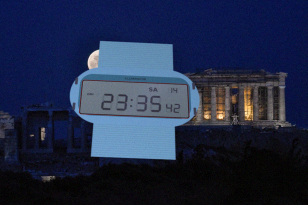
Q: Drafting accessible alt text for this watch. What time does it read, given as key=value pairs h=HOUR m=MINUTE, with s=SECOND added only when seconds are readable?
h=23 m=35 s=42
